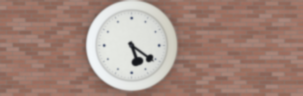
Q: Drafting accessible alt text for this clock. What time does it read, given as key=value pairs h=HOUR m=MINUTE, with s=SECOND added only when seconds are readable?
h=5 m=21
